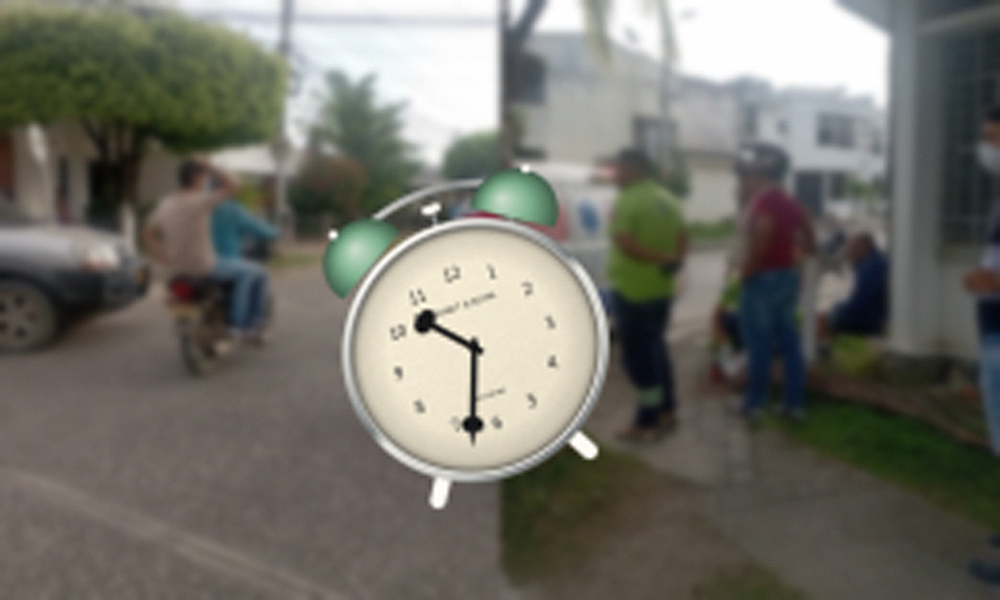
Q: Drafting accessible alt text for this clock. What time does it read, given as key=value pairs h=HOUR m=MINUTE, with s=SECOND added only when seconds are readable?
h=10 m=33
